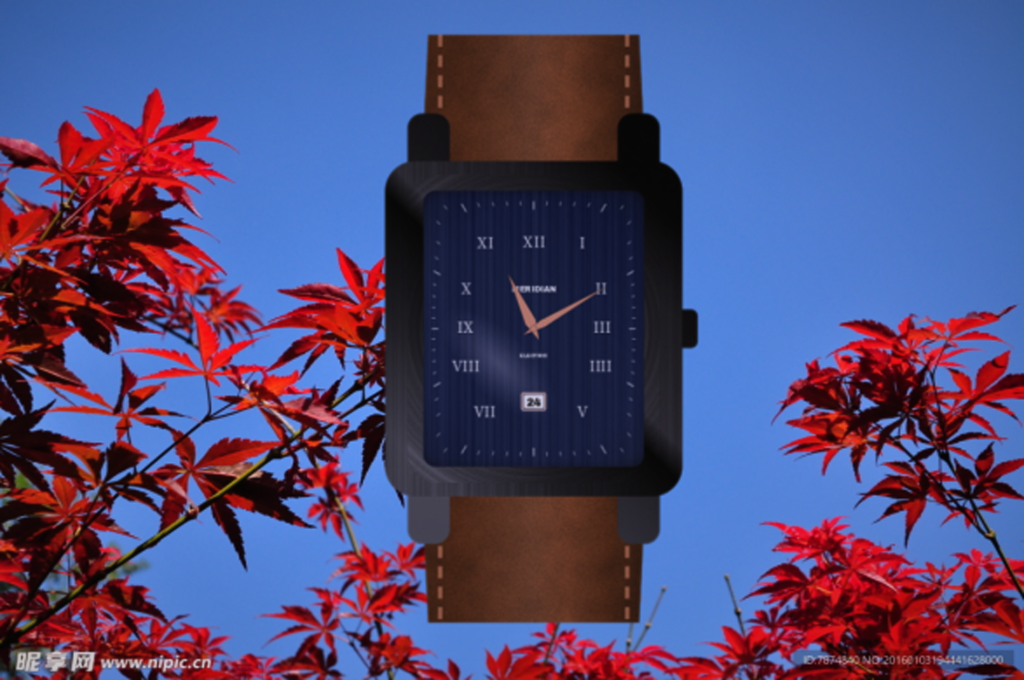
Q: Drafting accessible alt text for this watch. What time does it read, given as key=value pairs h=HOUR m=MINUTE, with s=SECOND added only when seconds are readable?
h=11 m=10
